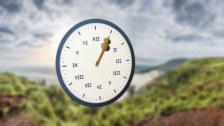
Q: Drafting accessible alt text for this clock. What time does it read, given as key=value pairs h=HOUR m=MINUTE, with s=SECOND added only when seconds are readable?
h=1 m=5
